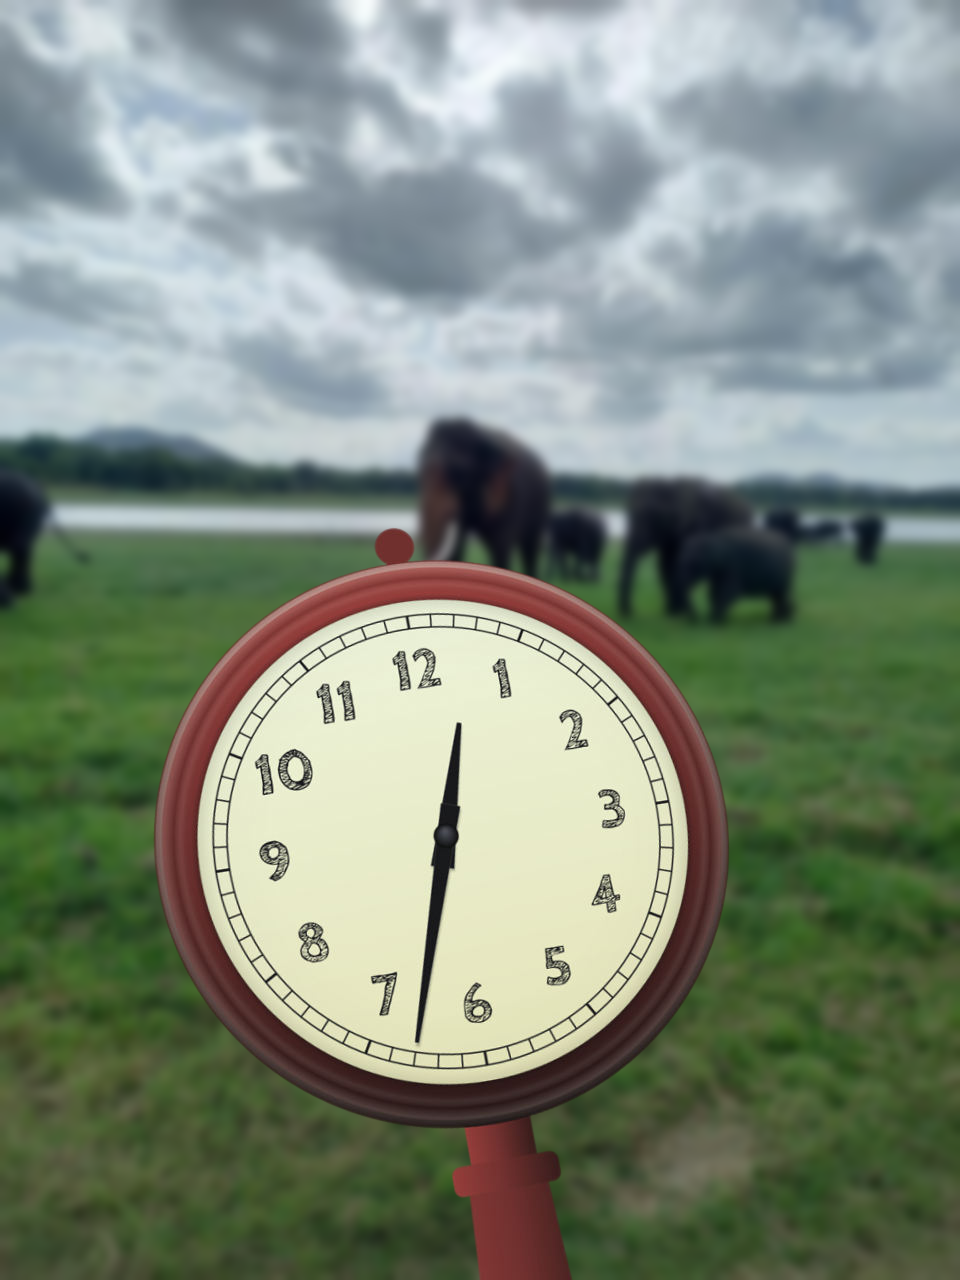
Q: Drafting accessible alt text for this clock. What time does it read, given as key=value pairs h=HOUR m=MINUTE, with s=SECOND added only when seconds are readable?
h=12 m=33
